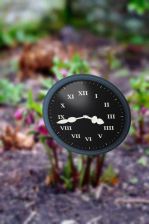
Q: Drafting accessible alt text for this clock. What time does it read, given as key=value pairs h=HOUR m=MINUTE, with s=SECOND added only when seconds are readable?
h=3 m=43
